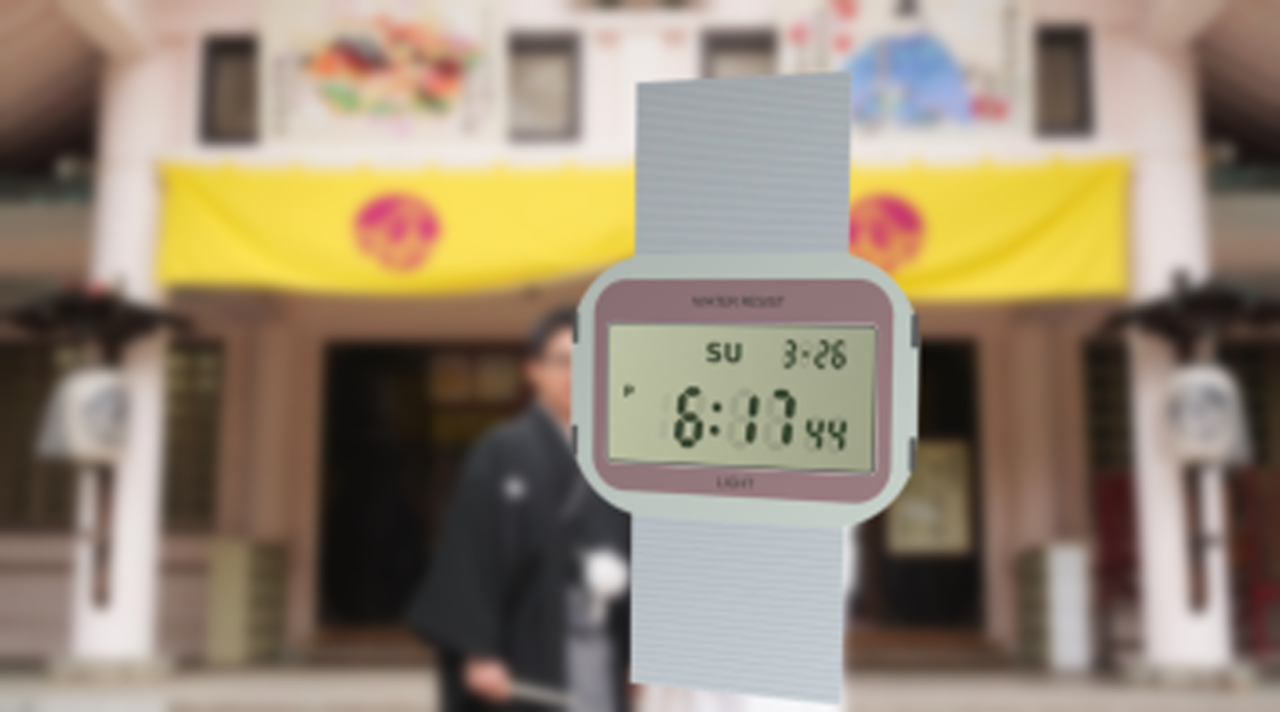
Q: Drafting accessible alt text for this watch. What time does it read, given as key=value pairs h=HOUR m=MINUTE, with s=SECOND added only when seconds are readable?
h=6 m=17 s=44
